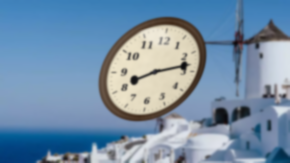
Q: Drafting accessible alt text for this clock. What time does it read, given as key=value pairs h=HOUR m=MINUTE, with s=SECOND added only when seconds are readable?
h=8 m=13
